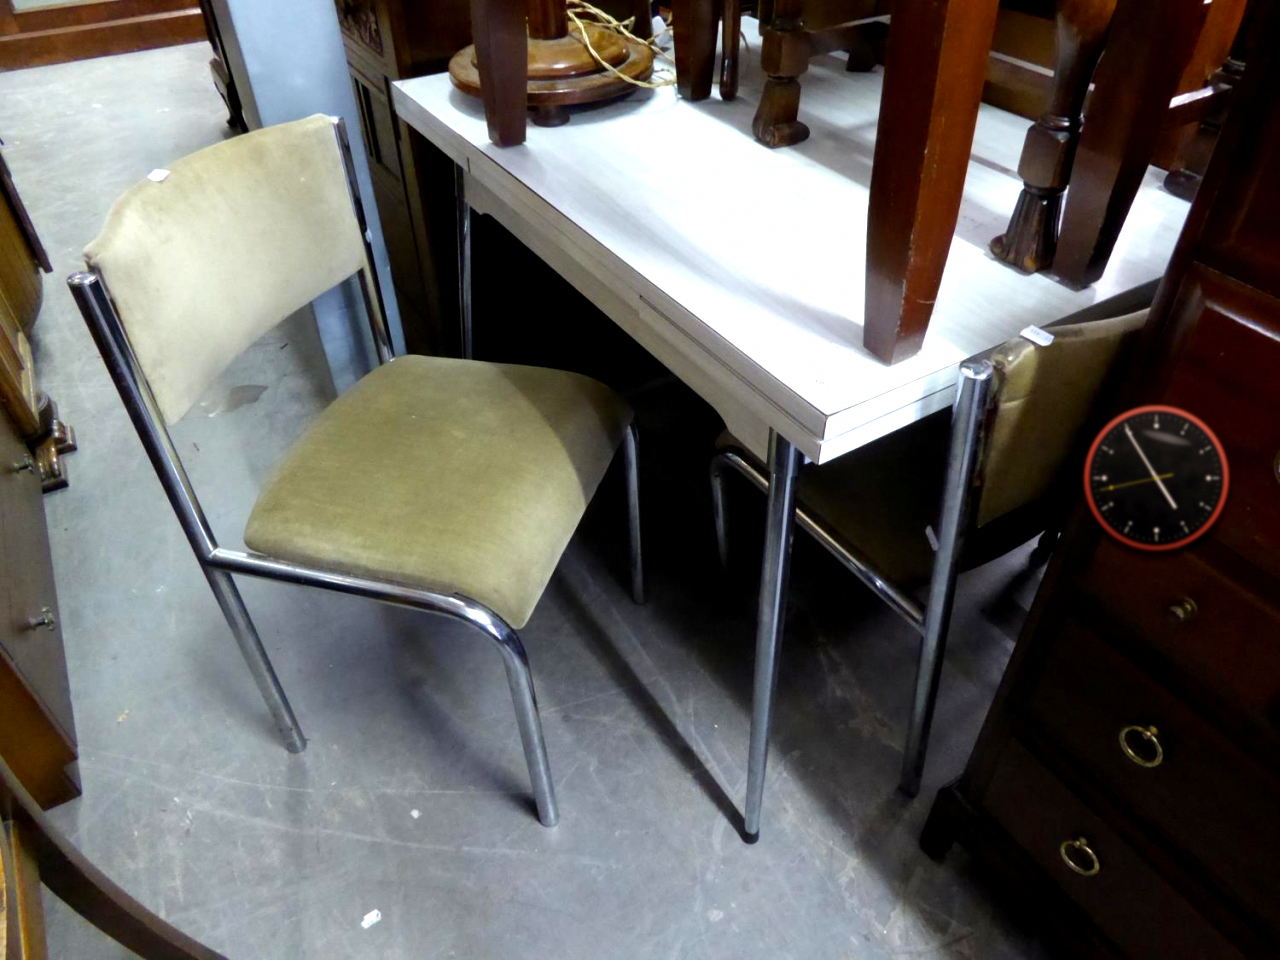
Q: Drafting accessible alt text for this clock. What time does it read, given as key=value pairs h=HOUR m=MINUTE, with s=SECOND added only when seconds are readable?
h=4 m=54 s=43
